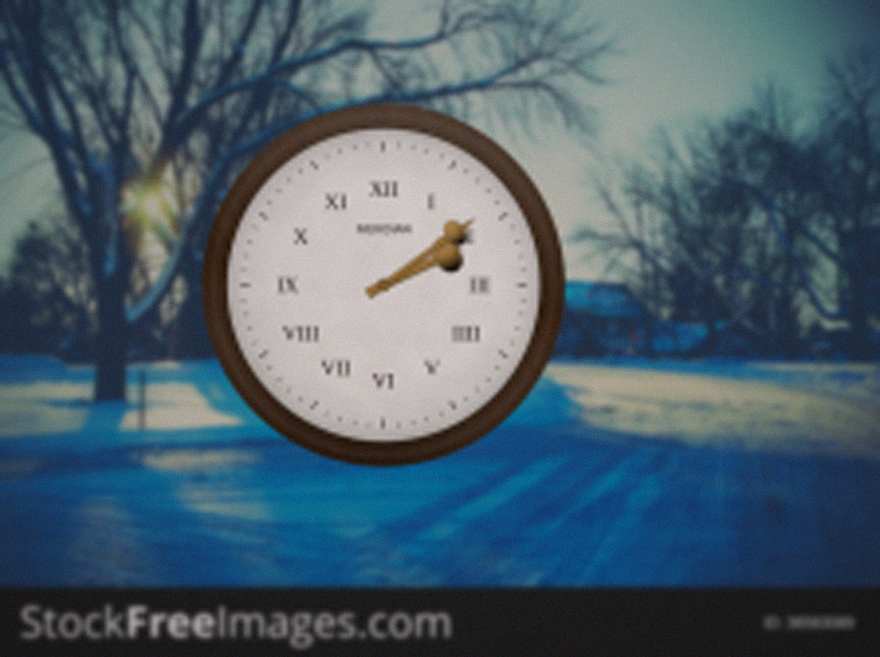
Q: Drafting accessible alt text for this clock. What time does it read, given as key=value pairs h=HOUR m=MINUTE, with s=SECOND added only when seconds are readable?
h=2 m=9
